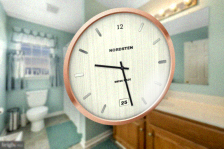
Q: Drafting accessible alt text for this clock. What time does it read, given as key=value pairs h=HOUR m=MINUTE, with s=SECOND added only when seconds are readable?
h=9 m=28
